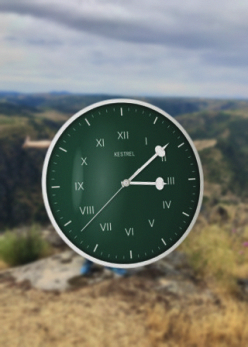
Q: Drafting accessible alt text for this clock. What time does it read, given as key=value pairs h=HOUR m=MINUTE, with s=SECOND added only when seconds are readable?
h=3 m=8 s=38
